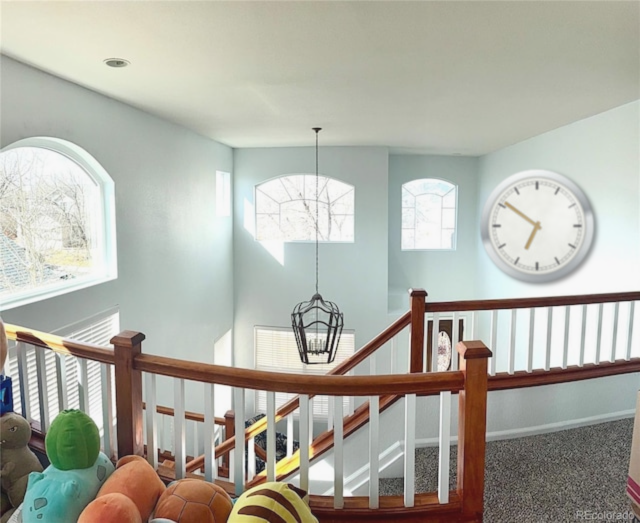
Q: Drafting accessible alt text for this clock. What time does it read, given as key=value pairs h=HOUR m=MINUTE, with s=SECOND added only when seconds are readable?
h=6 m=51
